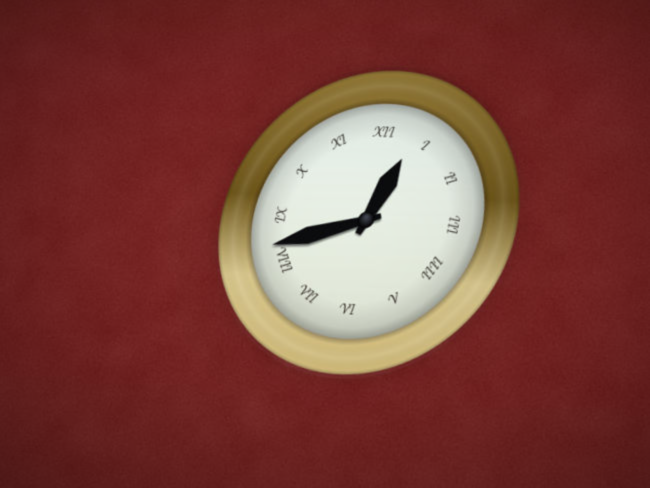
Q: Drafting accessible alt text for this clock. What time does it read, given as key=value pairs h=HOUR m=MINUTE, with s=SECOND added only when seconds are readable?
h=12 m=42
